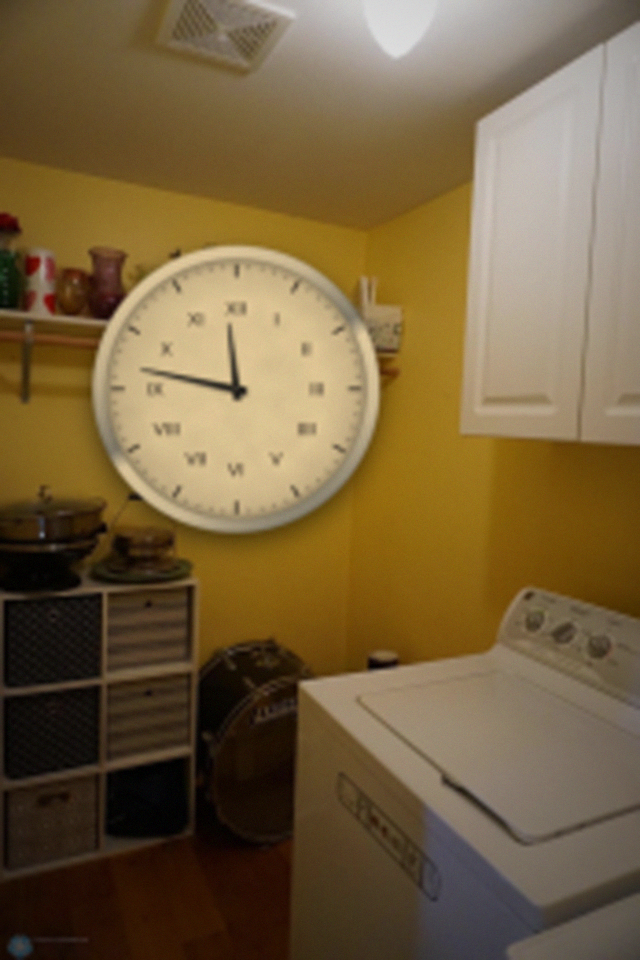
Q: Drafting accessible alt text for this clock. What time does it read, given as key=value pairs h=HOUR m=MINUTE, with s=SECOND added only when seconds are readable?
h=11 m=47
